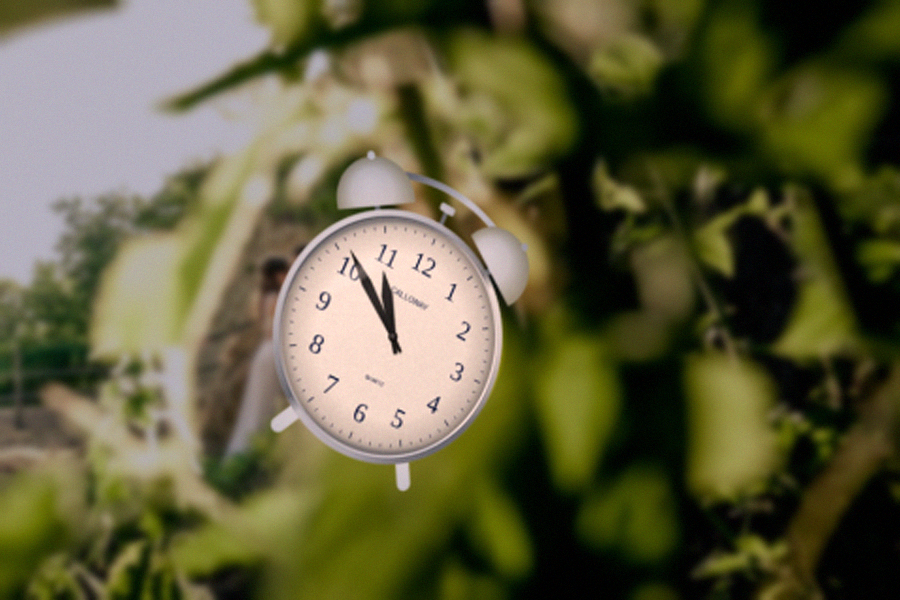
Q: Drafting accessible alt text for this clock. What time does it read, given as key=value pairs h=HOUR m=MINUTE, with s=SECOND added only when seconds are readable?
h=10 m=51
